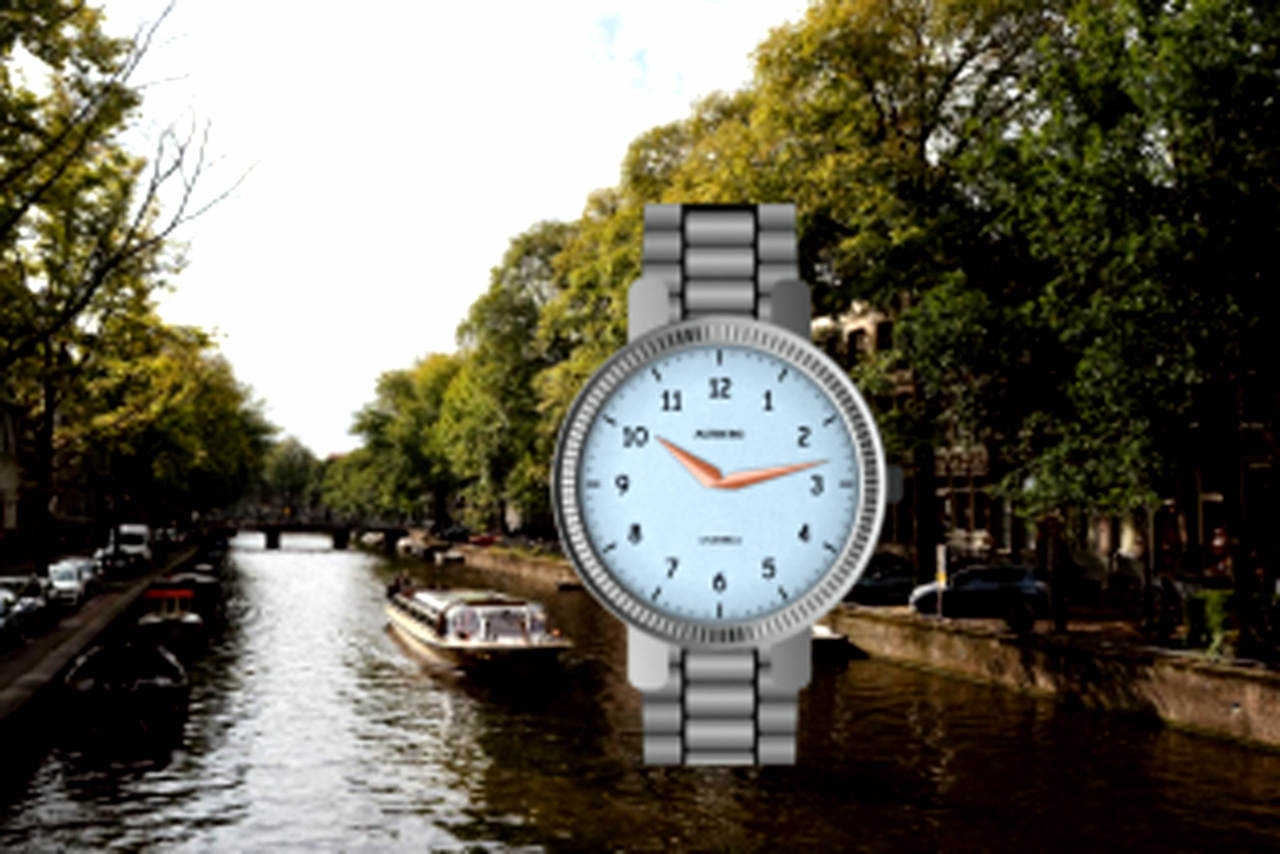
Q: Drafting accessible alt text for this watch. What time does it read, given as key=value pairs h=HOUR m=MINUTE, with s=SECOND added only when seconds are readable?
h=10 m=13
